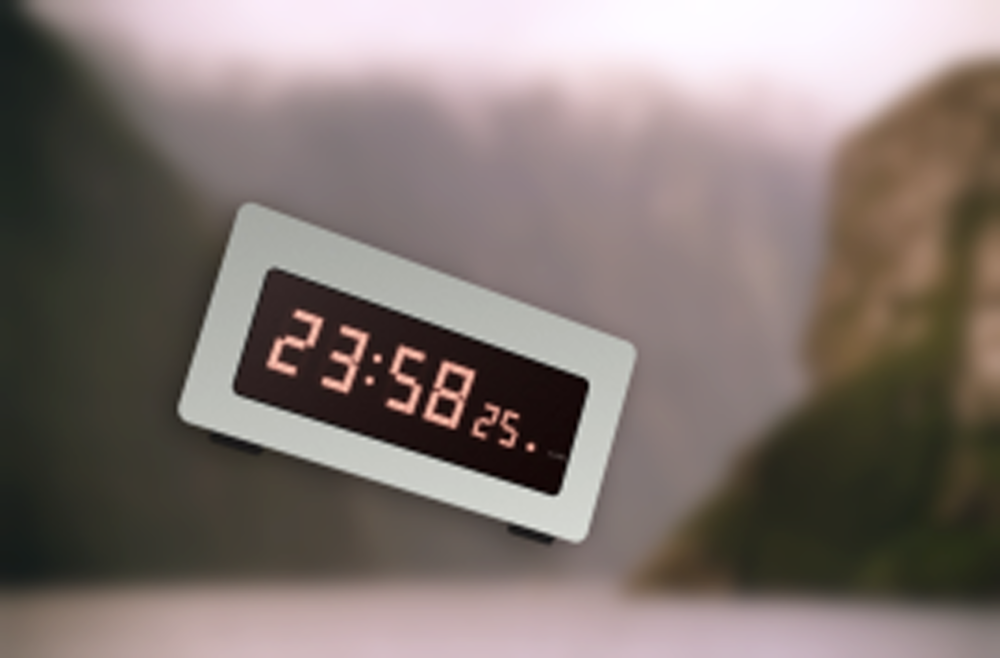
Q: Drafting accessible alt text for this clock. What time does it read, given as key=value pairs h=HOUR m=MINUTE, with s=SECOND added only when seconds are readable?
h=23 m=58 s=25
